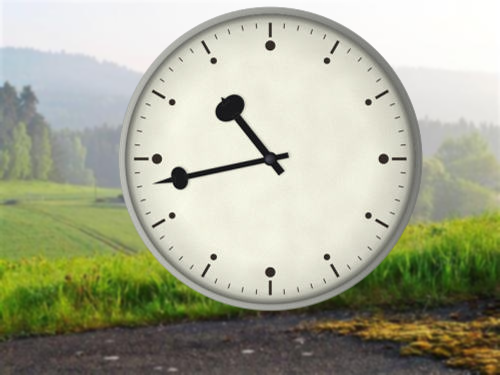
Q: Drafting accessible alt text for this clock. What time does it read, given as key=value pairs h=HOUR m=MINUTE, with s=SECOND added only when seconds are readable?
h=10 m=43
